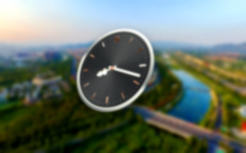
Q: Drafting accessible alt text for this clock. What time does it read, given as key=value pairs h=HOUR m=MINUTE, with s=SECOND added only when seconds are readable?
h=8 m=18
